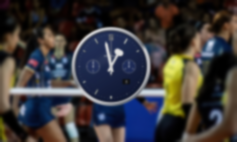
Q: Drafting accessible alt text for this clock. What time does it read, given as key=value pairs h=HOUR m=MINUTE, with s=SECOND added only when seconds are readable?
h=12 m=58
